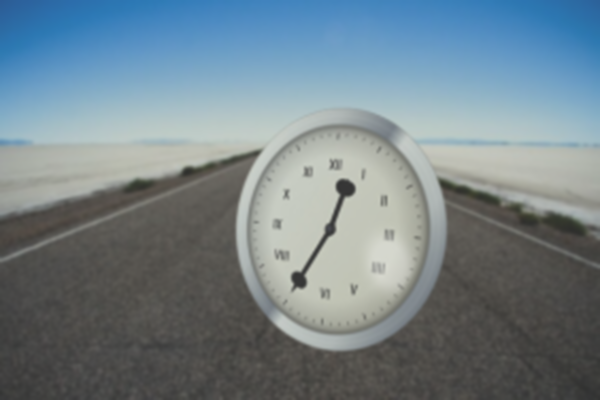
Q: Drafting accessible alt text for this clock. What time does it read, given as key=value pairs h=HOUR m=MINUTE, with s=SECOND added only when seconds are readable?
h=12 m=35
